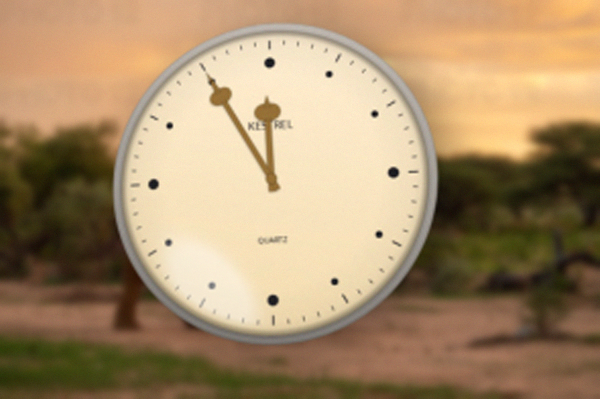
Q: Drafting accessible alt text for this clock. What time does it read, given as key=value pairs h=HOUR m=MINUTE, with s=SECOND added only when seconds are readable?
h=11 m=55
